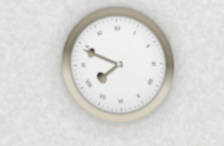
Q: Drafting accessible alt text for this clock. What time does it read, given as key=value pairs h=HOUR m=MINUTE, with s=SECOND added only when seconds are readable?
h=7 m=49
